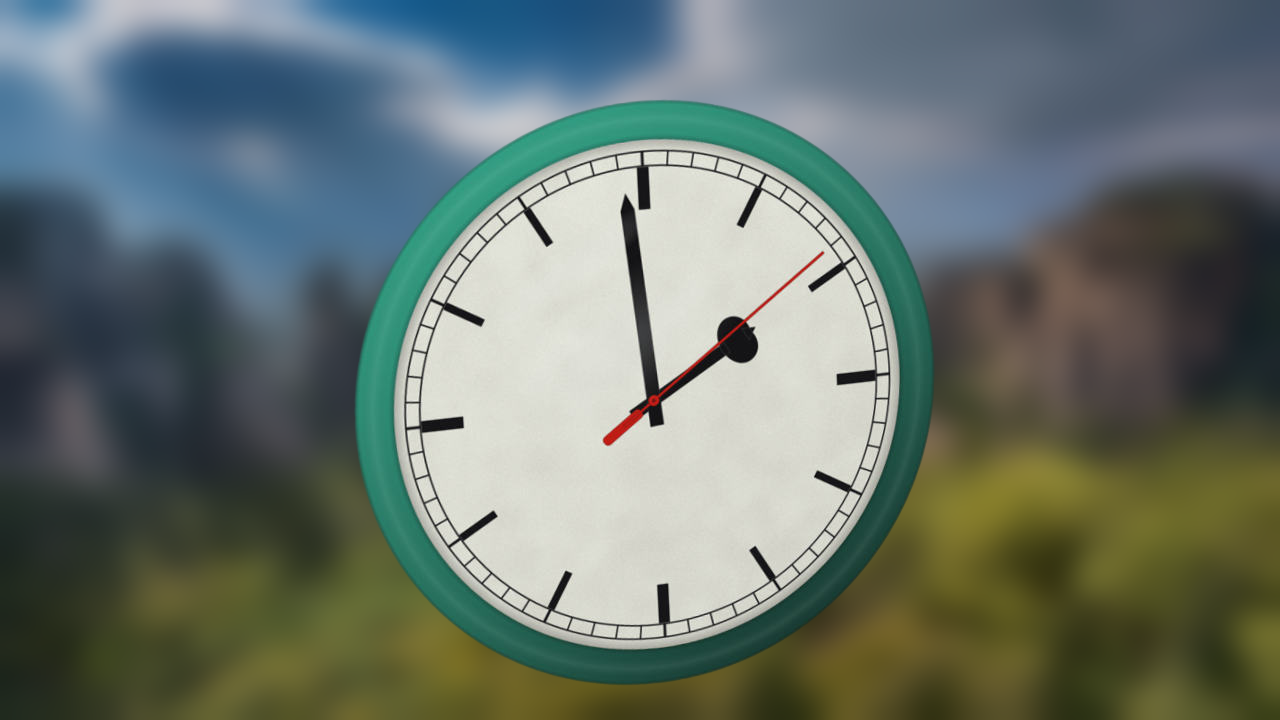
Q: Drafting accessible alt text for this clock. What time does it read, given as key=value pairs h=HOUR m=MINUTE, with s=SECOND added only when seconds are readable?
h=1 m=59 s=9
